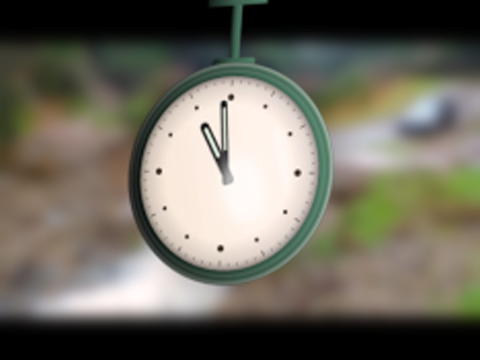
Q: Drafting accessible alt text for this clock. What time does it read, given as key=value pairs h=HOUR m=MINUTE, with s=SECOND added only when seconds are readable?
h=10 m=59
